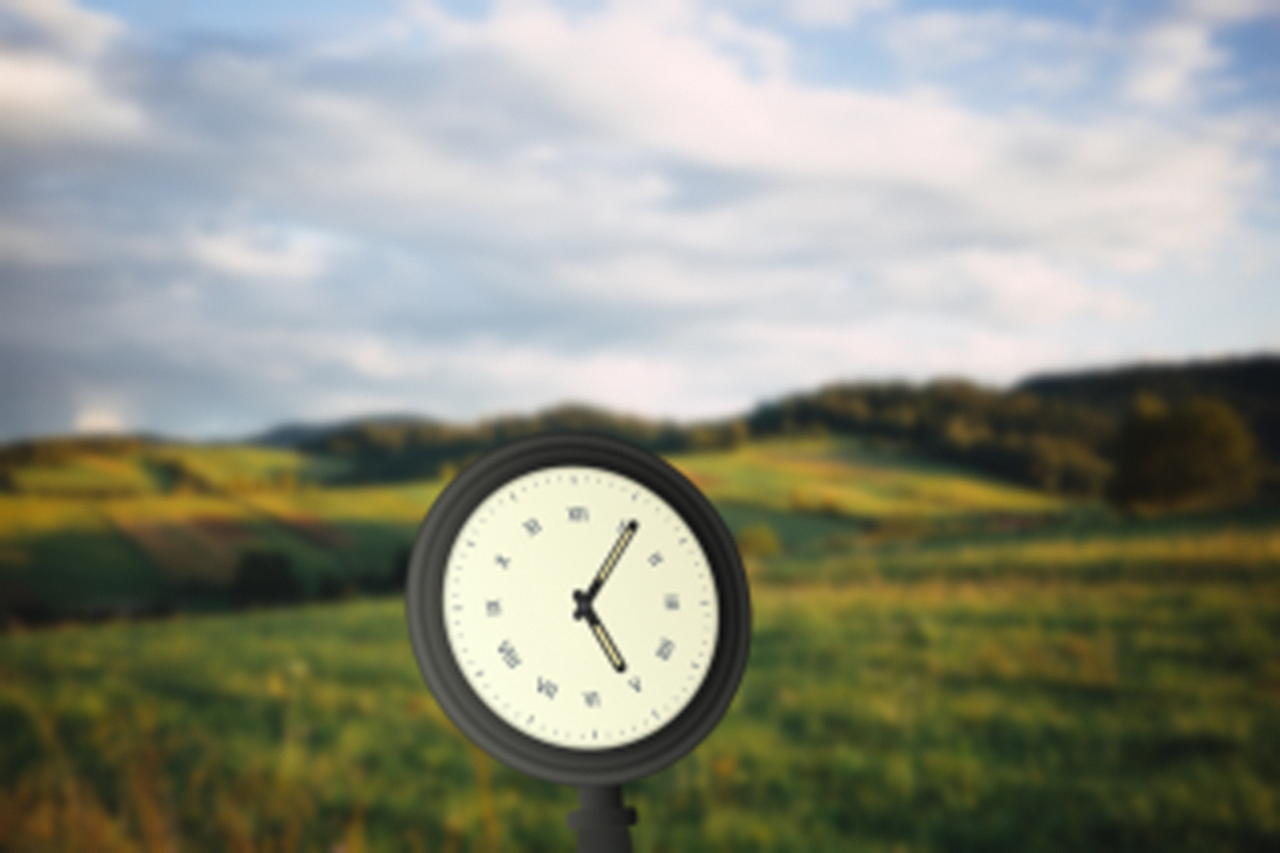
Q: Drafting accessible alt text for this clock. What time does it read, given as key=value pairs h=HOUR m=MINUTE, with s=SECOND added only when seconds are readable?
h=5 m=6
